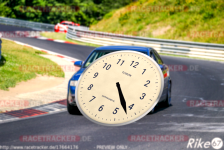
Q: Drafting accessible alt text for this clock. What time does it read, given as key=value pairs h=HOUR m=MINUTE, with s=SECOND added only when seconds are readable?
h=4 m=22
